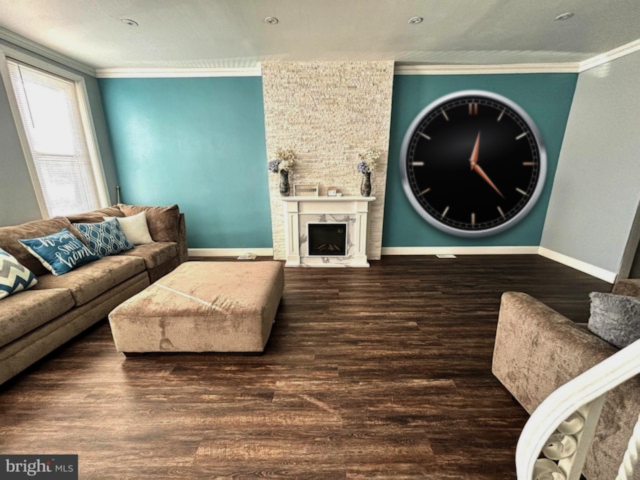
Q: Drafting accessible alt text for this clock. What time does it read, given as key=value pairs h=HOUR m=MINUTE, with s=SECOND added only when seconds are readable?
h=12 m=23
